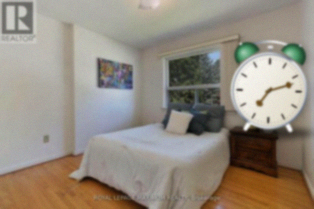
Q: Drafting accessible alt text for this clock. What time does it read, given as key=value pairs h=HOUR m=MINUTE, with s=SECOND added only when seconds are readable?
h=7 m=12
